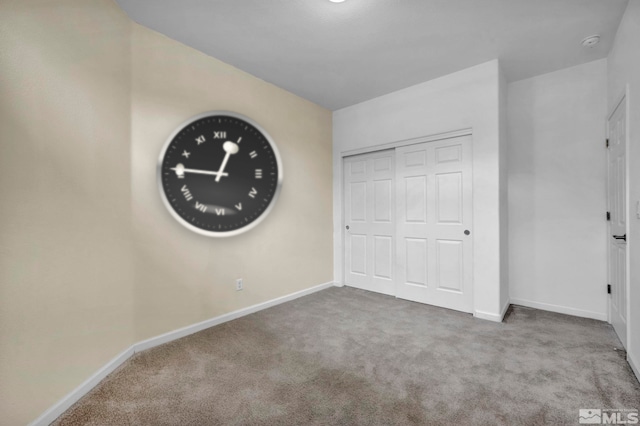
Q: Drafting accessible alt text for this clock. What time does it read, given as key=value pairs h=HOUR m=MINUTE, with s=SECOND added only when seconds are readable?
h=12 m=46
